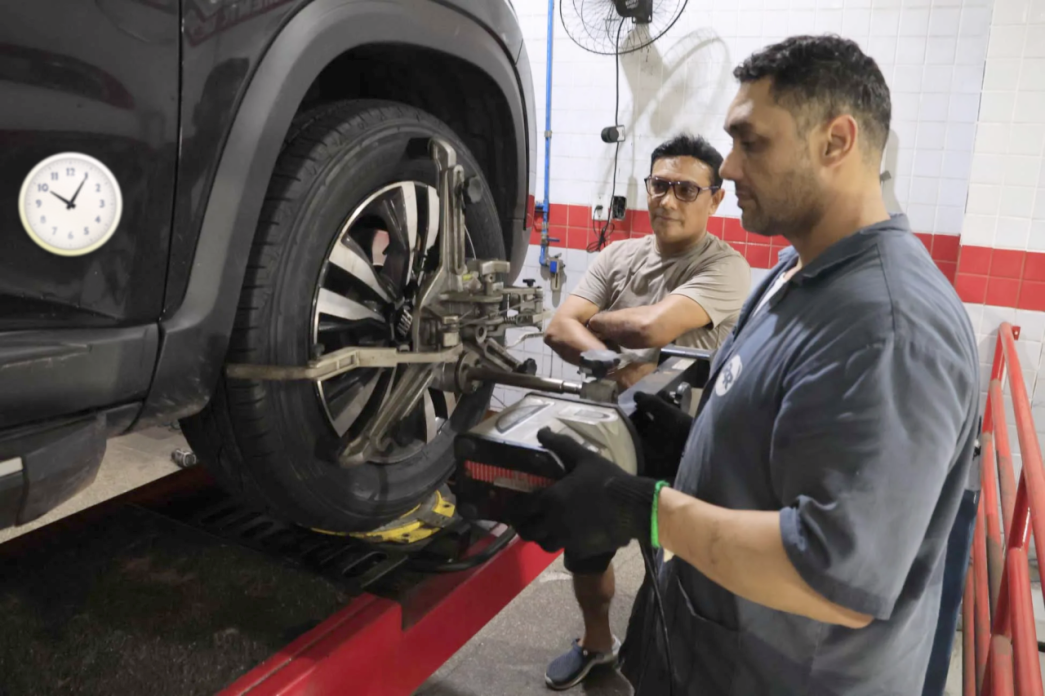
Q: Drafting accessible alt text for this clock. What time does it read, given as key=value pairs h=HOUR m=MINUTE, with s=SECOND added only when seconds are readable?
h=10 m=5
